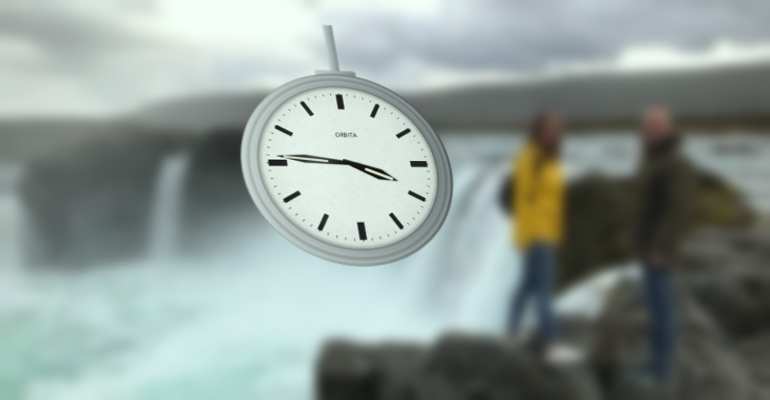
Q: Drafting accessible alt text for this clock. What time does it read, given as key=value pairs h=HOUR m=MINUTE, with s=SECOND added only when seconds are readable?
h=3 m=46
